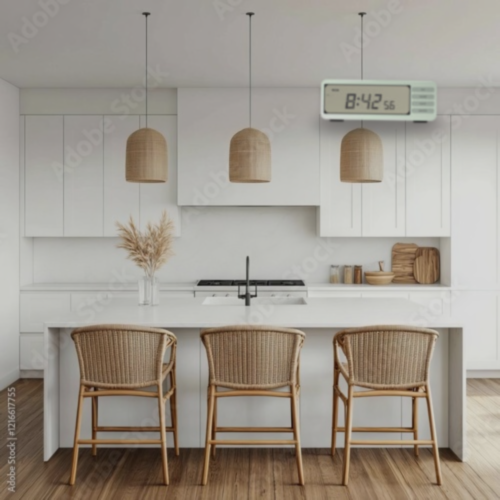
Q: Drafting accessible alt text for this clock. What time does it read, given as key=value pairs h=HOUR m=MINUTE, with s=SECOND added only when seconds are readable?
h=8 m=42
